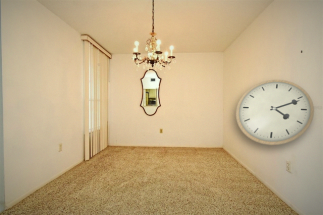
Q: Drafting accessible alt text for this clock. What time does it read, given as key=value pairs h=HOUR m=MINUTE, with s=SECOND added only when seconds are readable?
h=4 m=11
